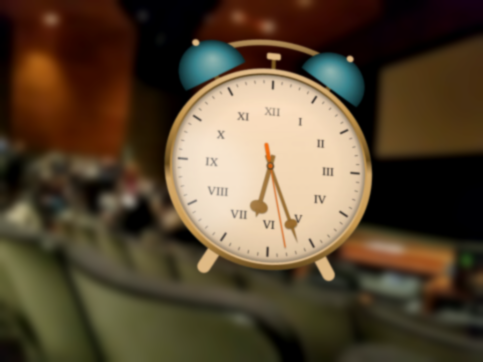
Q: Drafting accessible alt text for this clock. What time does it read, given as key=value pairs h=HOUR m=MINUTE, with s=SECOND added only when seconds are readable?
h=6 m=26 s=28
